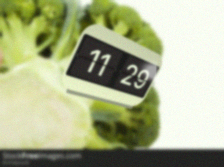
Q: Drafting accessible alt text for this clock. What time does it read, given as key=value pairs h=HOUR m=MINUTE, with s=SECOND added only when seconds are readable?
h=11 m=29
